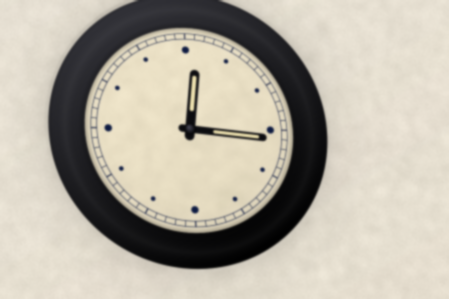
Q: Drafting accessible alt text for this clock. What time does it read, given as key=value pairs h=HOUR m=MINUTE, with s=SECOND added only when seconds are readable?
h=12 m=16
